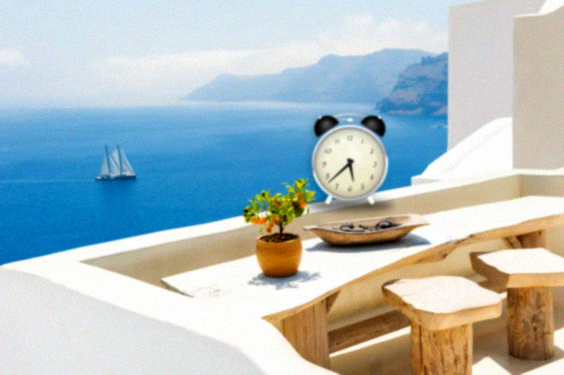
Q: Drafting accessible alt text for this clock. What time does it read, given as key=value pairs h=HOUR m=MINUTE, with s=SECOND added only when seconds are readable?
h=5 m=38
